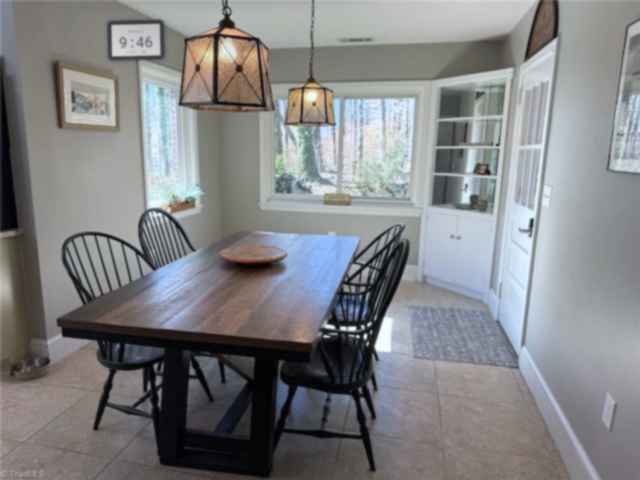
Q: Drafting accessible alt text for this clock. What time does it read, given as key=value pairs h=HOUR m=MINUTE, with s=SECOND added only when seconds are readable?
h=9 m=46
